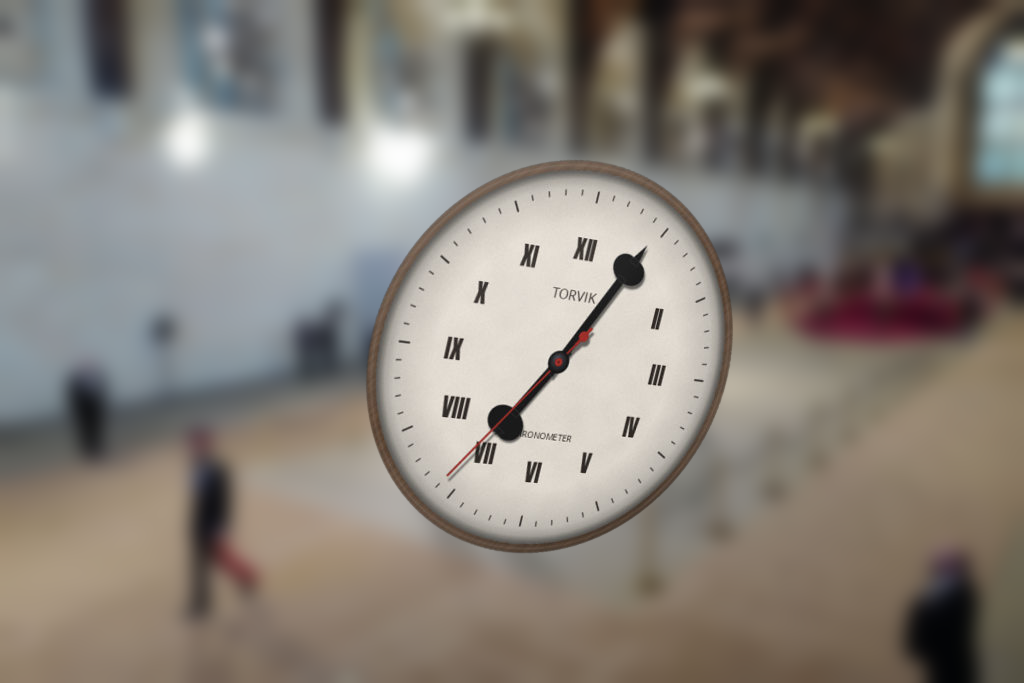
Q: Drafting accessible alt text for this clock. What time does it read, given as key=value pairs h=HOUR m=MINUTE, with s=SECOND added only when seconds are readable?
h=7 m=4 s=36
